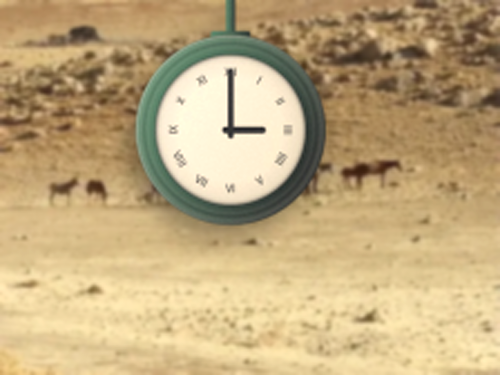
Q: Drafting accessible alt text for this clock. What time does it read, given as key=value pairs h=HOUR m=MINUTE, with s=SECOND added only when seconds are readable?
h=3 m=0
